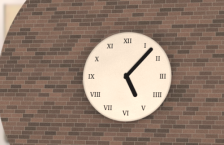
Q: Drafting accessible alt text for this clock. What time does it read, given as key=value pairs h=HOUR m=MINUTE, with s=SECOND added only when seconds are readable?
h=5 m=7
